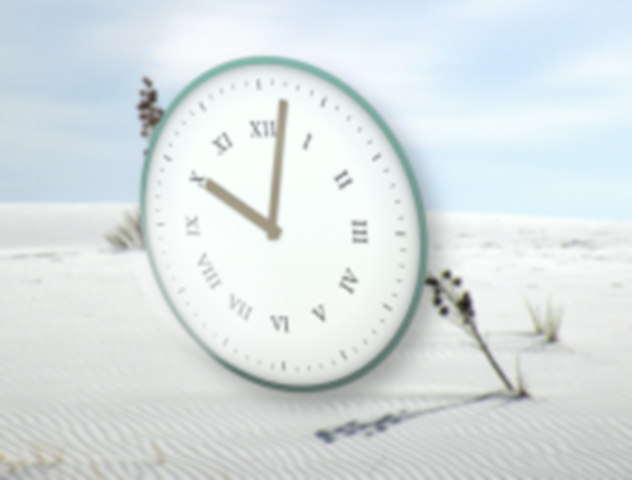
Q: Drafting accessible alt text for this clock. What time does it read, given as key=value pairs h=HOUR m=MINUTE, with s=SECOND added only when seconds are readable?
h=10 m=2
